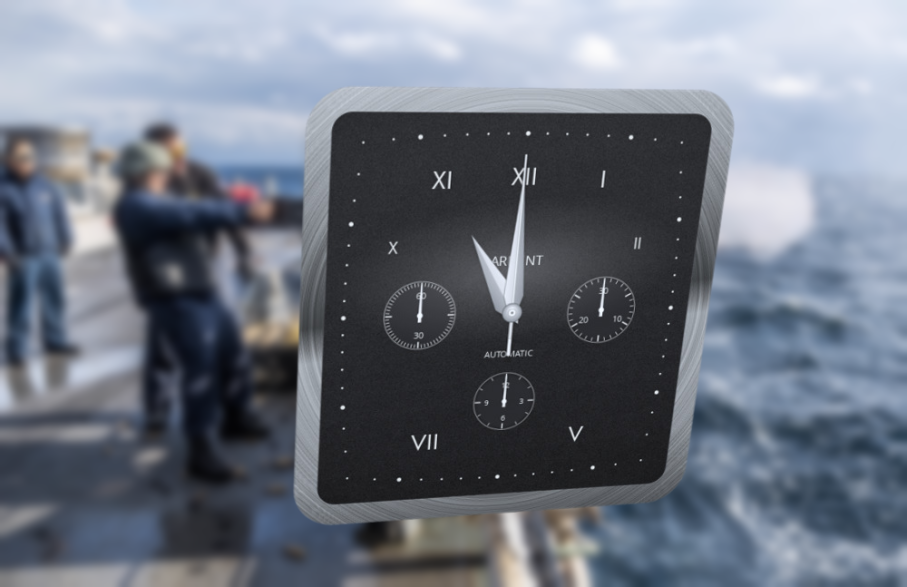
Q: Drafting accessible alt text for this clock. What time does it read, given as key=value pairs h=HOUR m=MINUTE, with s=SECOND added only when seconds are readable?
h=11 m=0 s=0
